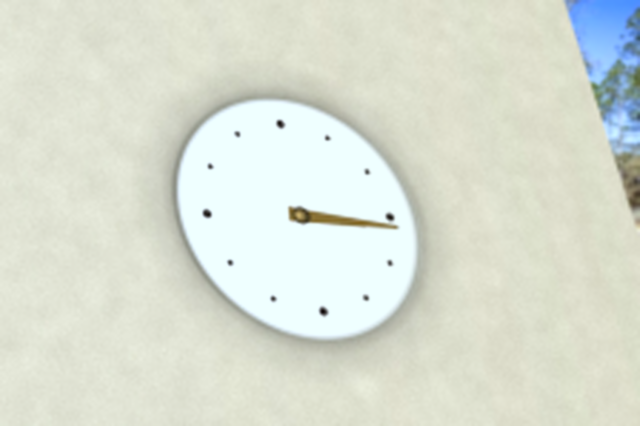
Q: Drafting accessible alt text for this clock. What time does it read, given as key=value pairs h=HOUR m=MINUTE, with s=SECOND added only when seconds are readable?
h=3 m=16
